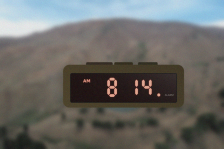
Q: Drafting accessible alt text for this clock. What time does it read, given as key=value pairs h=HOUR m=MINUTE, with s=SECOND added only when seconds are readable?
h=8 m=14
